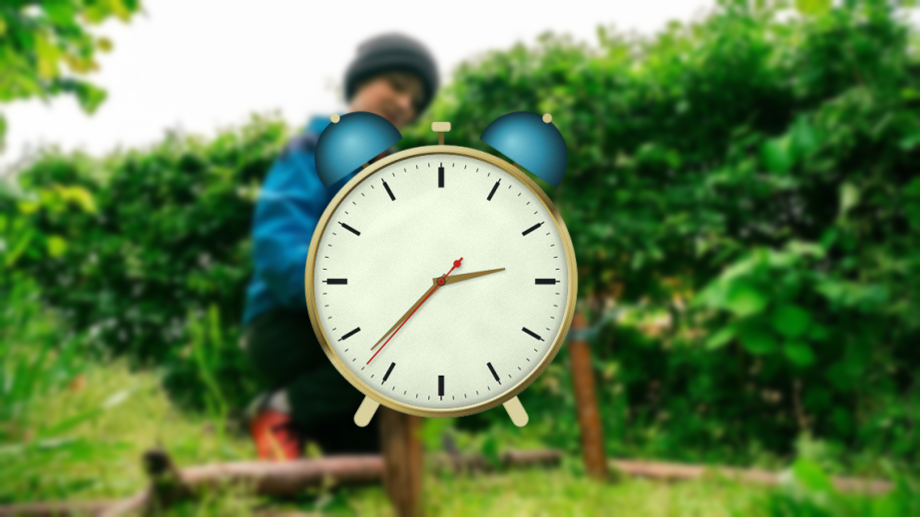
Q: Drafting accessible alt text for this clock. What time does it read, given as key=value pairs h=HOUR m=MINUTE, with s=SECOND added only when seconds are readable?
h=2 m=37 s=37
